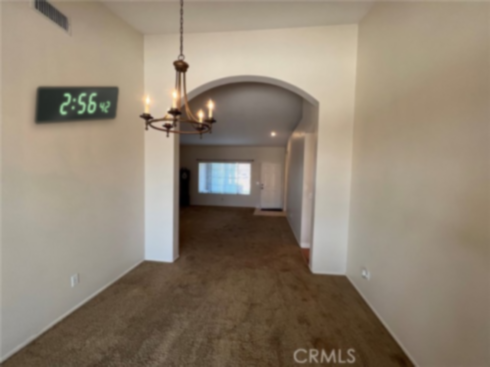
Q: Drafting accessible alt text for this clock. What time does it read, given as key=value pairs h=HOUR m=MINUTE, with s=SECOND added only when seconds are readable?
h=2 m=56
